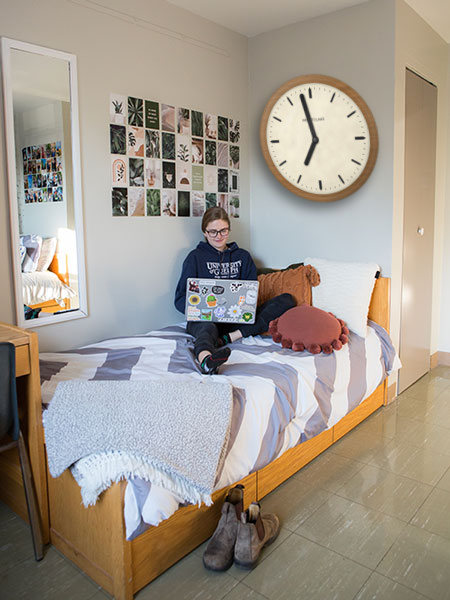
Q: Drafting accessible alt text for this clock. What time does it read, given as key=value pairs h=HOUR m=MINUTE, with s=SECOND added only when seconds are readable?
h=6 m=58
